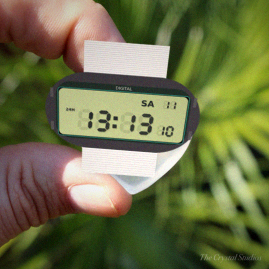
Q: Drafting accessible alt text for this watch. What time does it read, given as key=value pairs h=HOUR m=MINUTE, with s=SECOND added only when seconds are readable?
h=13 m=13 s=10
